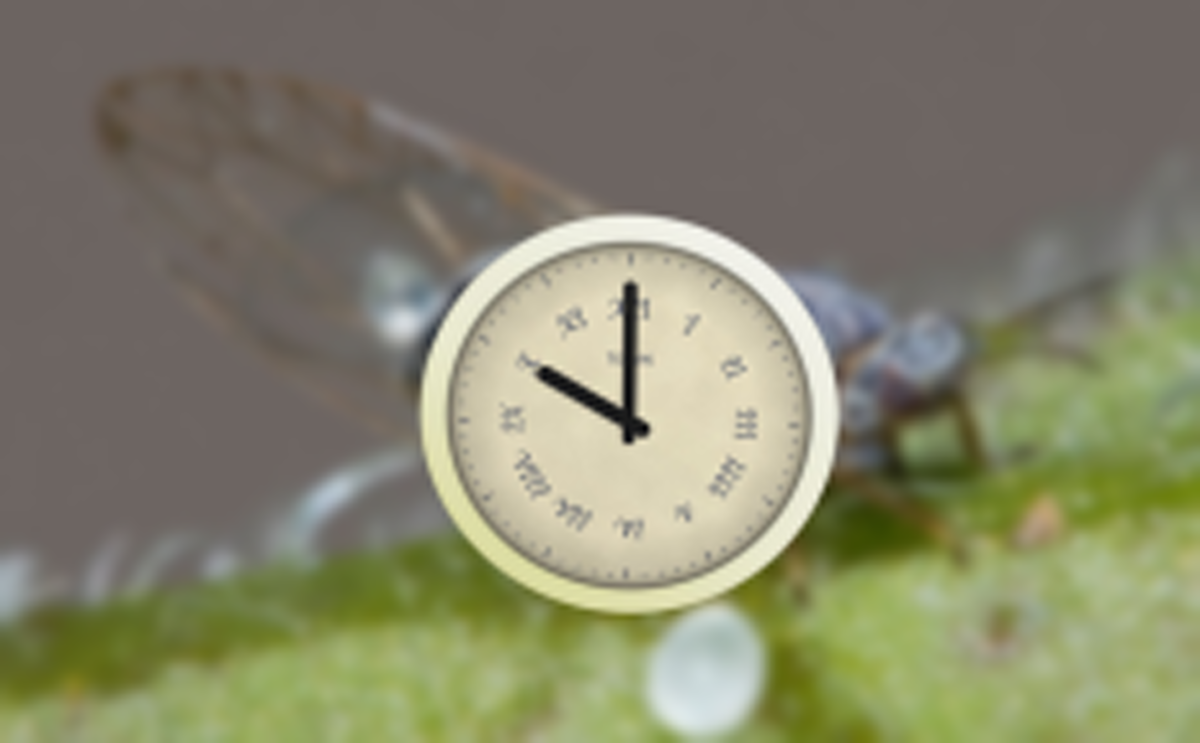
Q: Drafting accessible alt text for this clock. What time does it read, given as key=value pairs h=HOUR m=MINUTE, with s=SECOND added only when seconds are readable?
h=10 m=0
